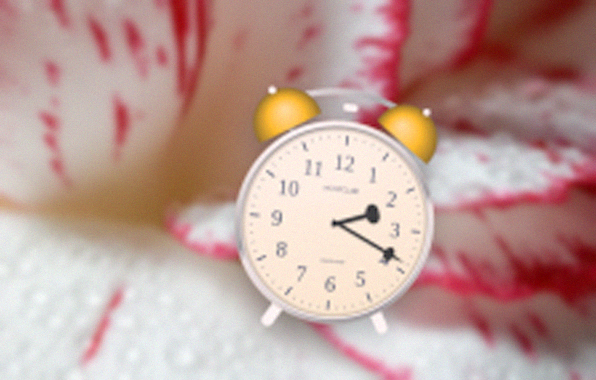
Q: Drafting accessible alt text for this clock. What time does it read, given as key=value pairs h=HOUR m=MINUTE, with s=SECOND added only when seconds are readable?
h=2 m=19
